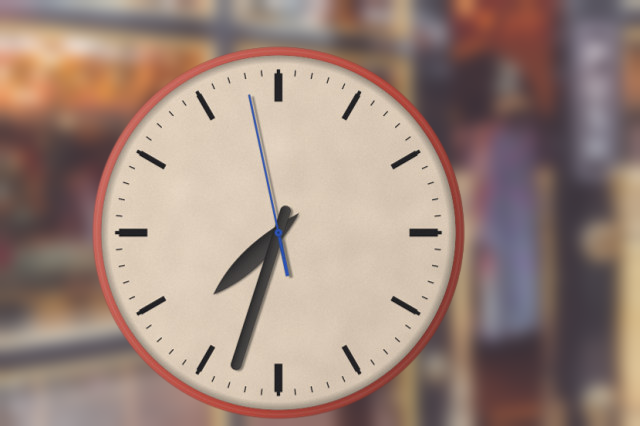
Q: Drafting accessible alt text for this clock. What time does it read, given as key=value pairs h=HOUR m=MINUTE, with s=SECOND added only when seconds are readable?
h=7 m=32 s=58
